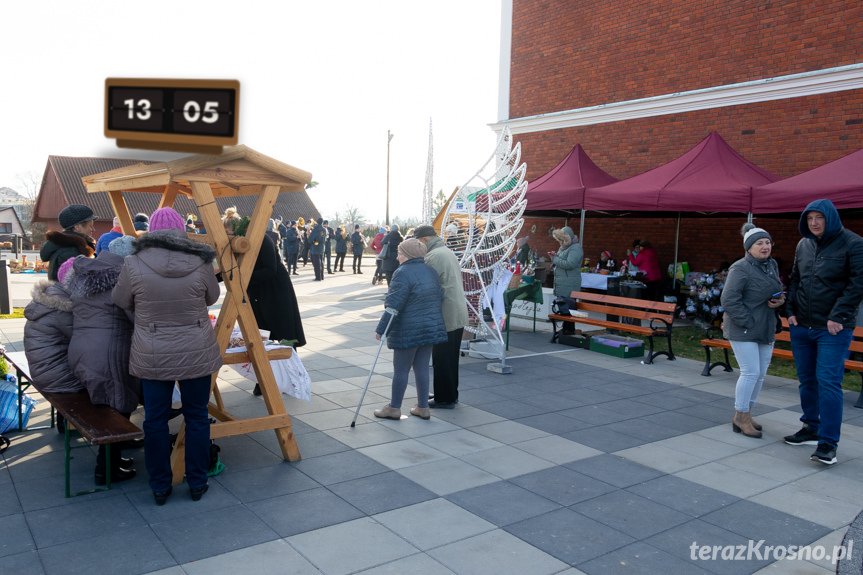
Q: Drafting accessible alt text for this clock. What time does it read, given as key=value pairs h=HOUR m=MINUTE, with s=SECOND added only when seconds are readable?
h=13 m=5
